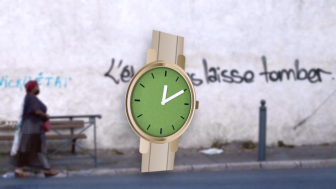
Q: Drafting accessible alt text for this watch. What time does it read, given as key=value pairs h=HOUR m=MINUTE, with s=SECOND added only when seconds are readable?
h=12 m=10
